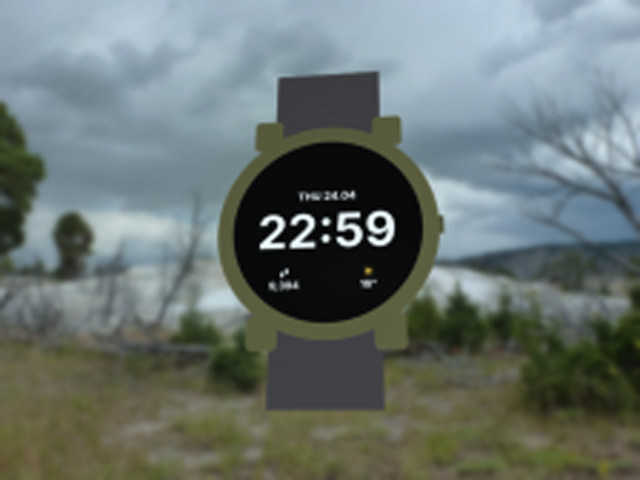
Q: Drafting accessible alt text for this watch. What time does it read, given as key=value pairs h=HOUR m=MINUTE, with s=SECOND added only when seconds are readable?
h=22 m=59
